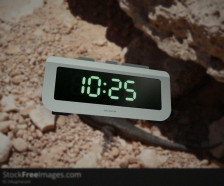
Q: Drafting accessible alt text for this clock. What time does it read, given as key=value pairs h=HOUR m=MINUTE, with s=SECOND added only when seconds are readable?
h=10 m=25
